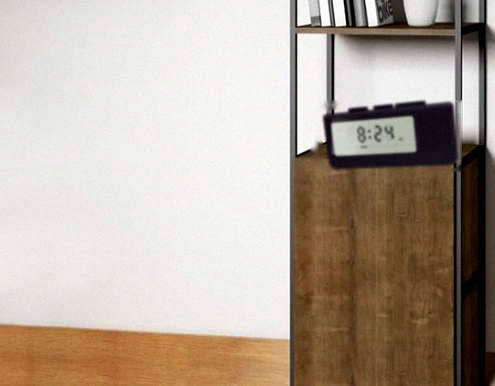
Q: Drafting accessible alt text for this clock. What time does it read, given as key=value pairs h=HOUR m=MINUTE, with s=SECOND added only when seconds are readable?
h=8 m=24
